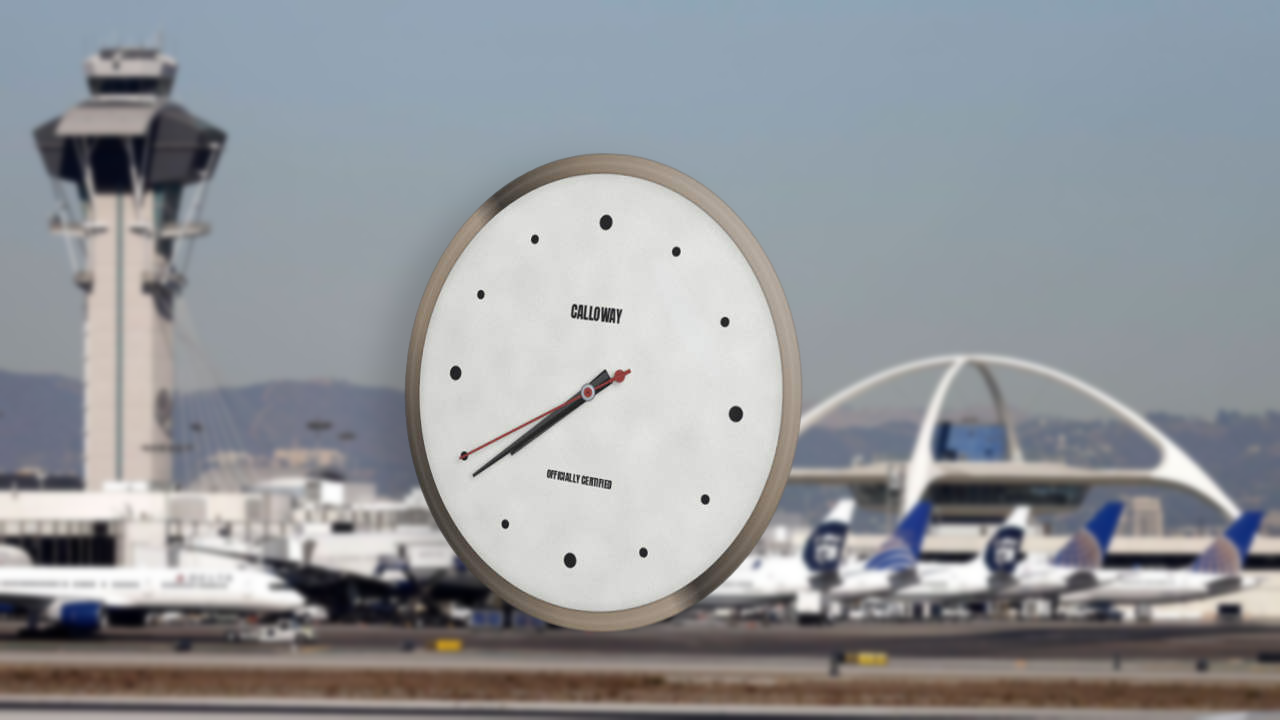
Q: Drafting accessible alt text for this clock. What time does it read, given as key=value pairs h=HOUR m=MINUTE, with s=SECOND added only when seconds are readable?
h=7 m=38 s=40
